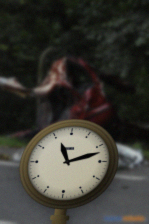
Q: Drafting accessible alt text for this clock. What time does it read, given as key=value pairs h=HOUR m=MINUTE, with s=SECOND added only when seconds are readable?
h=11 m=12
